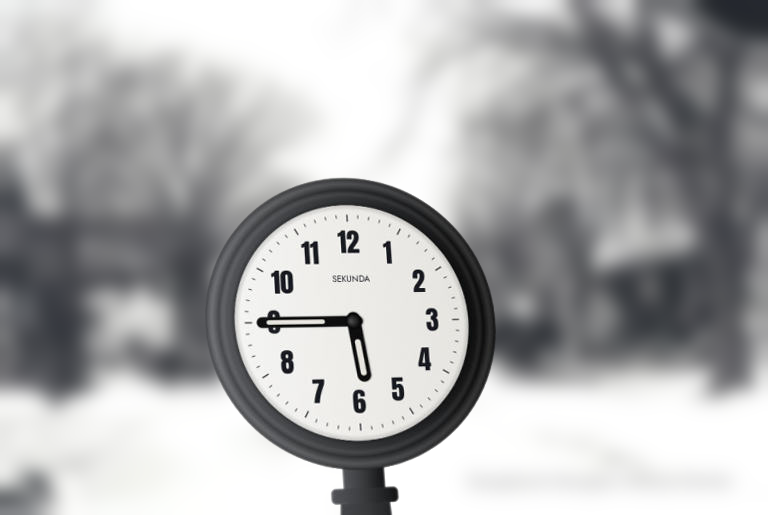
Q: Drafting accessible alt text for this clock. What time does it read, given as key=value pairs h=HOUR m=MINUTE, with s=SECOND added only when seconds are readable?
h=5 m=45
